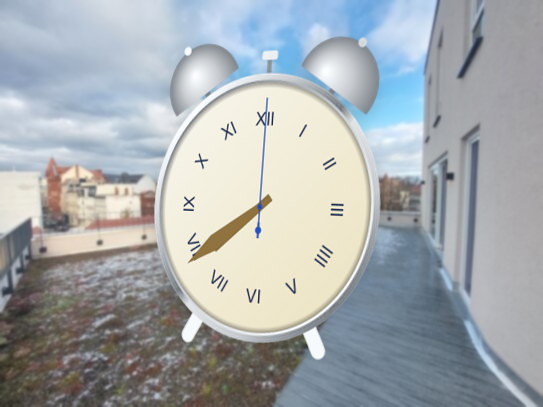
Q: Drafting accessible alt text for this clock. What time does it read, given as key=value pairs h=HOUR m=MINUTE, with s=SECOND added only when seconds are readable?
h=7 m=39 s=0
